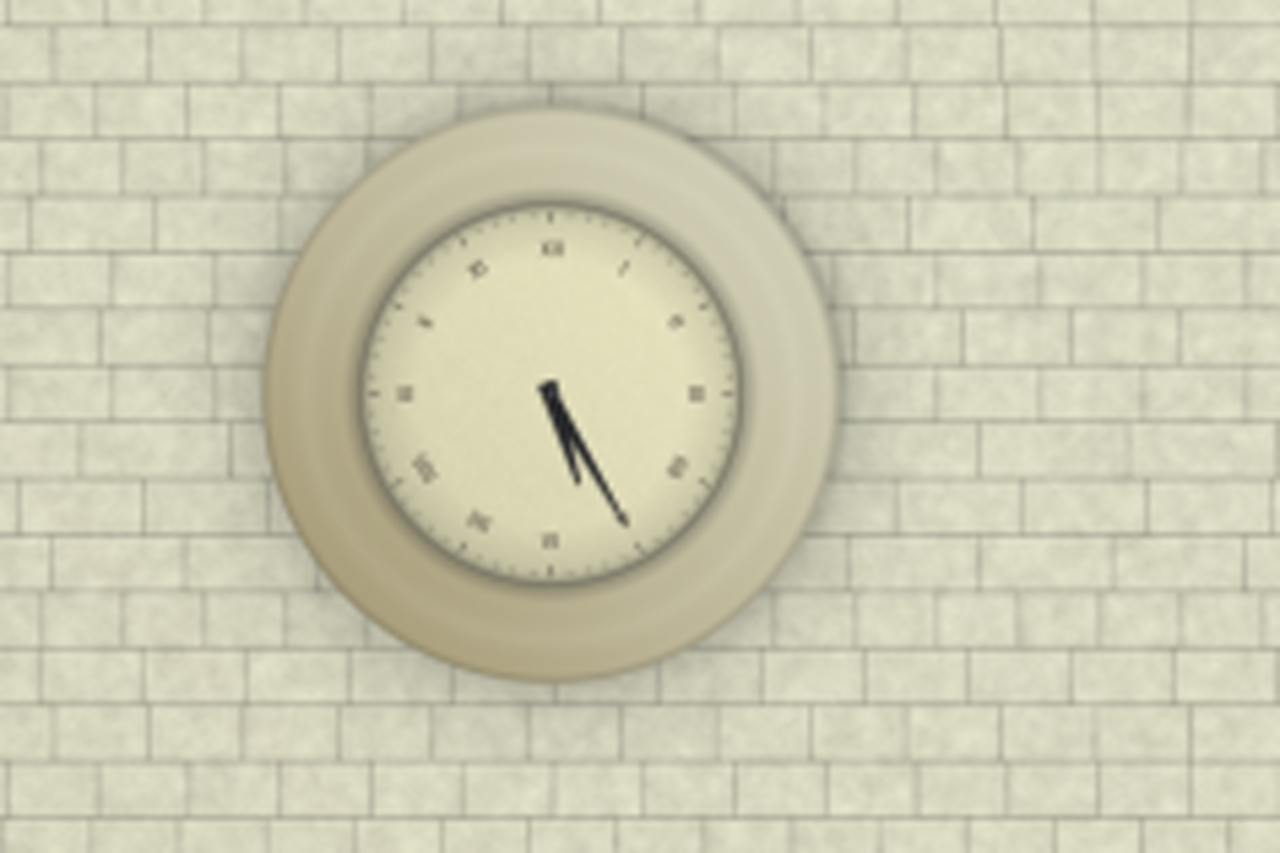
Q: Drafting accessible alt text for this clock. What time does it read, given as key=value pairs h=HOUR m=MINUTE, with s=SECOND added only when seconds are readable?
h=5 m=25
